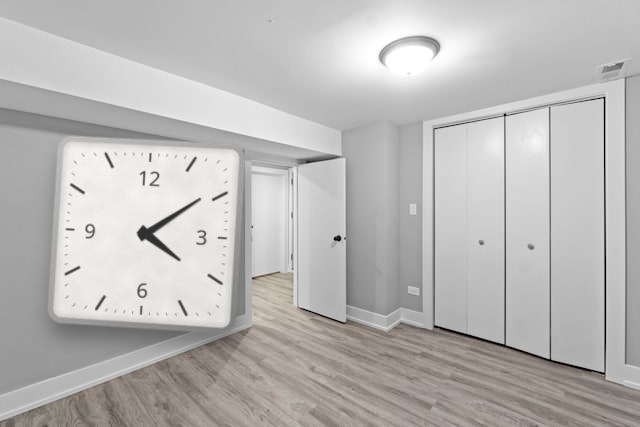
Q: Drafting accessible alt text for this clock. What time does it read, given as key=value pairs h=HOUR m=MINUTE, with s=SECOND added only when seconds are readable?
h=4 m=9
